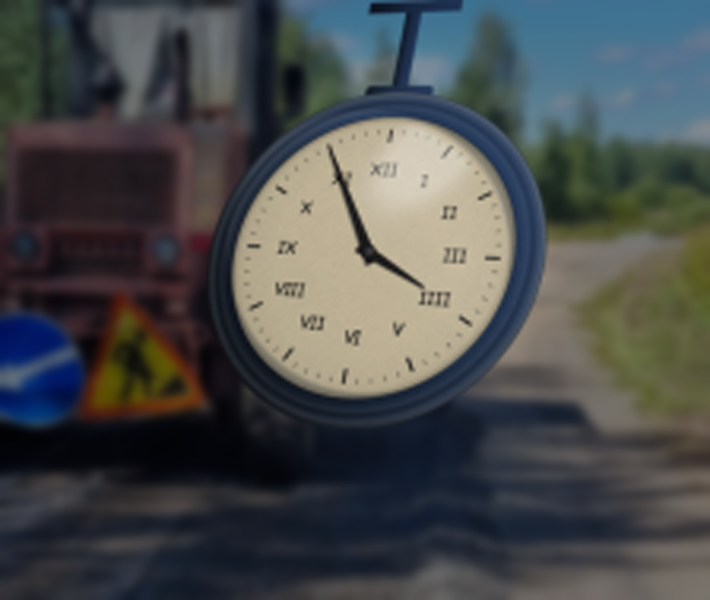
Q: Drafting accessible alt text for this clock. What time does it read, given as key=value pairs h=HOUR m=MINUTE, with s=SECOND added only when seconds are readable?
h=3 m=55
